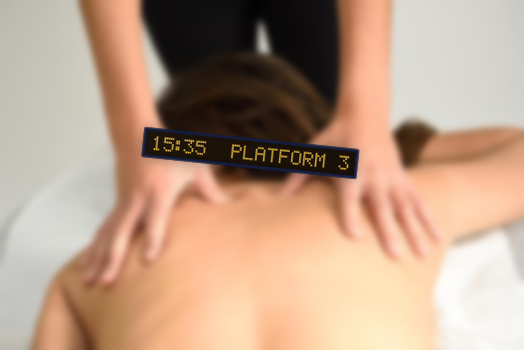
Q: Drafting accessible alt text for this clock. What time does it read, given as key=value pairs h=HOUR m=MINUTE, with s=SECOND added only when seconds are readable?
h=15 m=35
